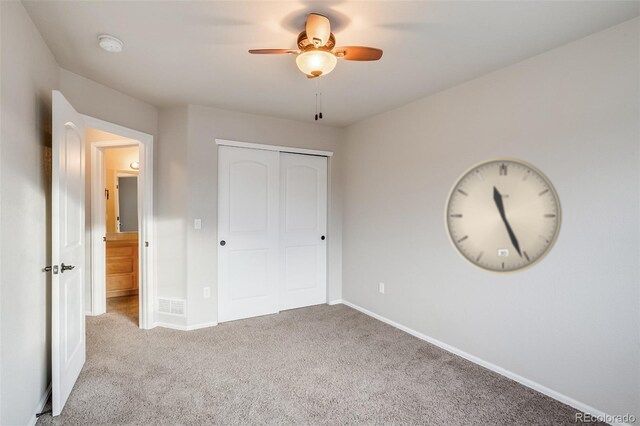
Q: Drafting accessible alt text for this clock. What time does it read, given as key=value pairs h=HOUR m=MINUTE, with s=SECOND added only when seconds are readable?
h=11 m=26
